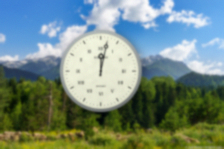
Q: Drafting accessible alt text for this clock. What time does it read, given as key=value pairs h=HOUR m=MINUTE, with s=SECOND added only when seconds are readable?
h=12 m=2
